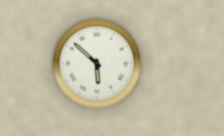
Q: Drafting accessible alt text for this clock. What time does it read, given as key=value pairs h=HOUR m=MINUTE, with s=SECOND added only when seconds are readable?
h=5 m=52
